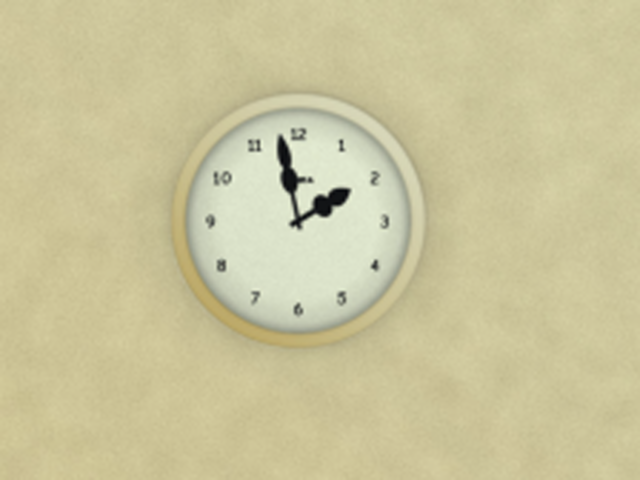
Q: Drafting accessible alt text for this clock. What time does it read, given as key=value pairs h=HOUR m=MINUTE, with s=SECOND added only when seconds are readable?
h=1 m=58
